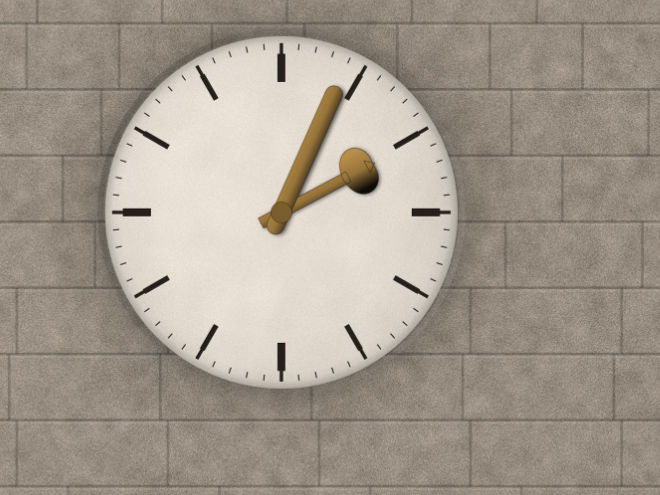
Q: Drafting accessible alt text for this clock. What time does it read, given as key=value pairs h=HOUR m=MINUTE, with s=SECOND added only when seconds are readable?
h=2 m=4
